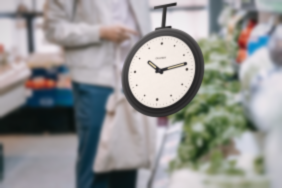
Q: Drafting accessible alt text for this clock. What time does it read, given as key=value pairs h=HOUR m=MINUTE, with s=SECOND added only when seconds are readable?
h=10 m=13
